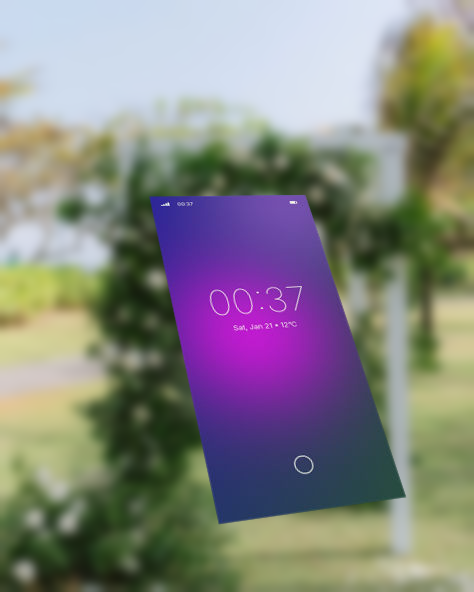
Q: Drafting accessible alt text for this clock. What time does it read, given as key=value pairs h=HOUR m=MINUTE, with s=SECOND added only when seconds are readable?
h=0 m=37
